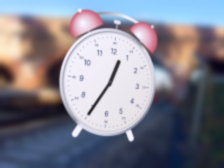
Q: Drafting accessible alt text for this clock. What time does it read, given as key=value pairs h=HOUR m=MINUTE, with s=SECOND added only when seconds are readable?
h=12 m=35
